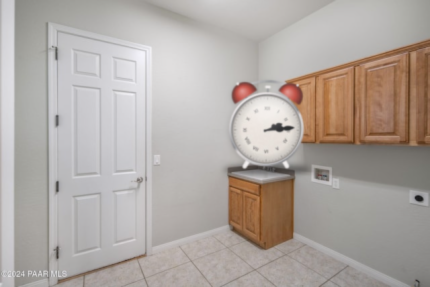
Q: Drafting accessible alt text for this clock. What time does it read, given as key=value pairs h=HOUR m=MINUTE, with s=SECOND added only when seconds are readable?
h=2 m=14
